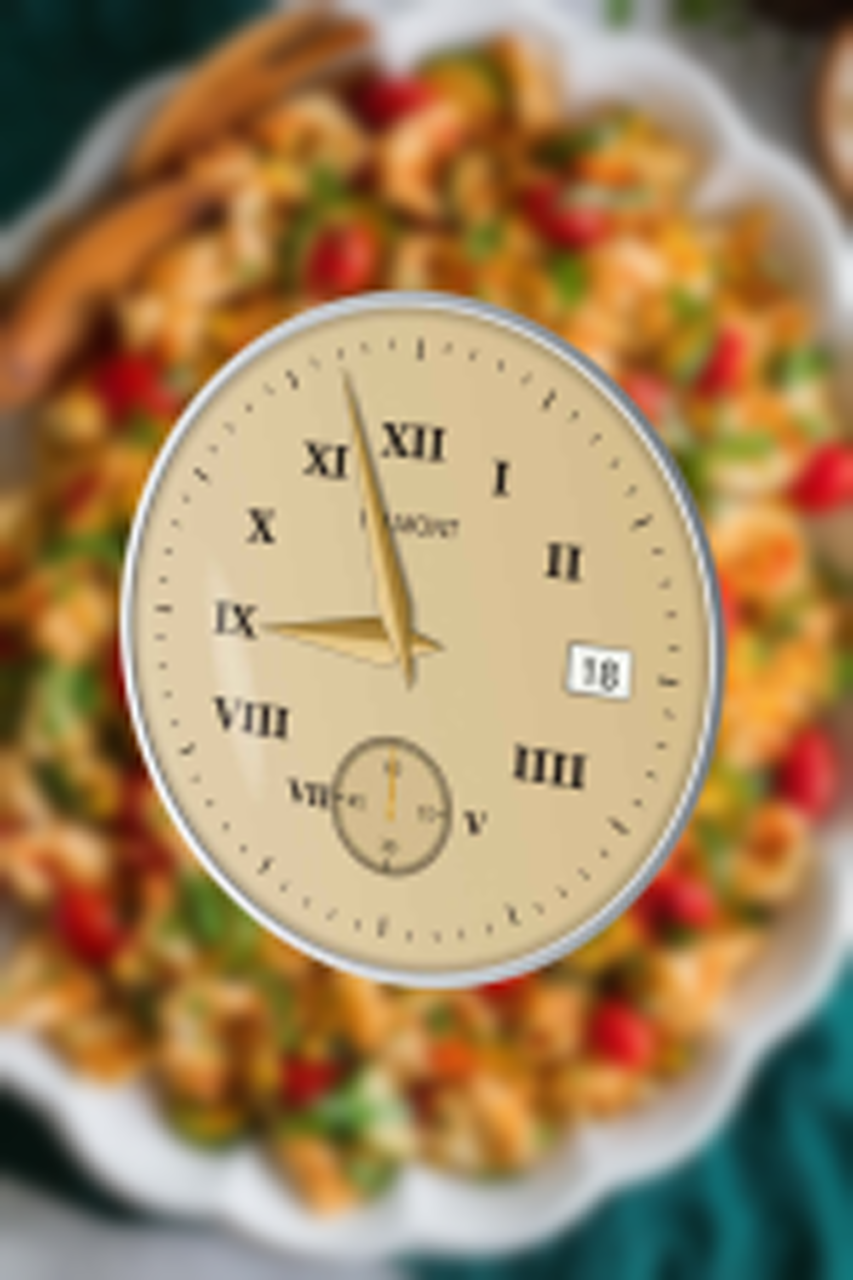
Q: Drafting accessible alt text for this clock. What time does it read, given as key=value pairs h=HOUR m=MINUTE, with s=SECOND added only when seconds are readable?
h=8 m=57
